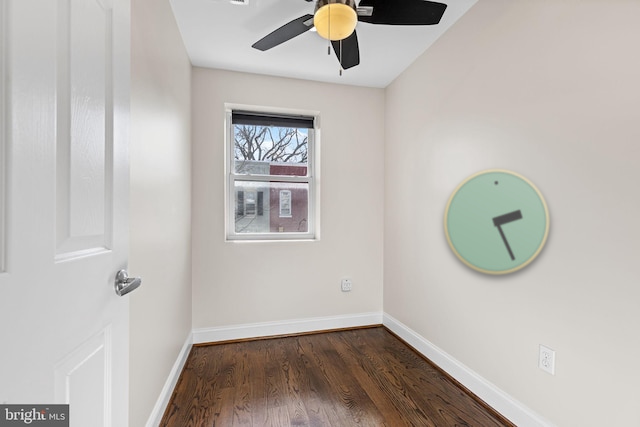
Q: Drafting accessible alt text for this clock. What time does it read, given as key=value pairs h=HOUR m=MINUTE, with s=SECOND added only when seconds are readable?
h=2 m=26
